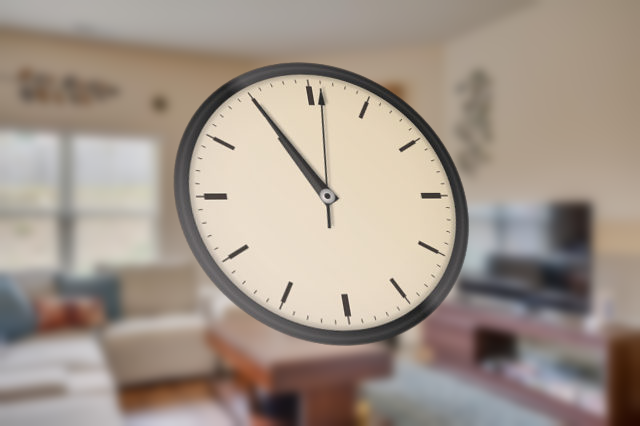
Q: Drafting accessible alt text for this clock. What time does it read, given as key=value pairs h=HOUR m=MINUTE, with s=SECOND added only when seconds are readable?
h=10 m=55 s=1
